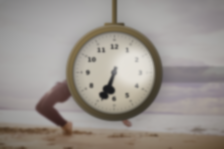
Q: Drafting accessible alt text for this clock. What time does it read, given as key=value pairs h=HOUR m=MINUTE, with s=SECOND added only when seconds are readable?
h=6 m=34
